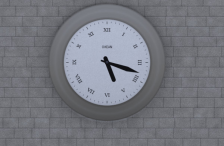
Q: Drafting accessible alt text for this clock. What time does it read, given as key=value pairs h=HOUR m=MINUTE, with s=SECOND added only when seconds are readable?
h=5 m=18
